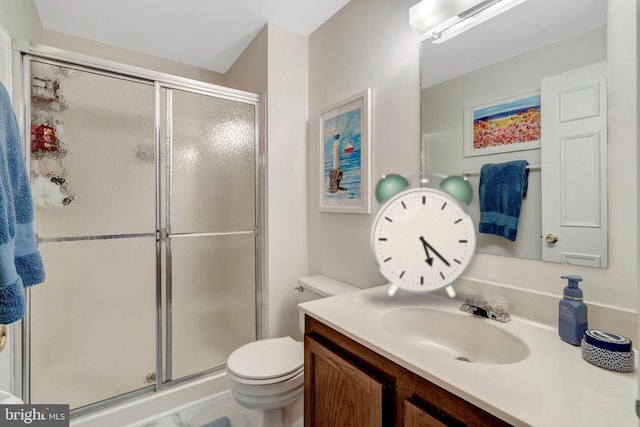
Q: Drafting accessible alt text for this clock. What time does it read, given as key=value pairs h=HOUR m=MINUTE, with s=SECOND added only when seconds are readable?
h=5 m=22
